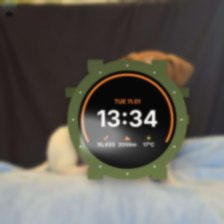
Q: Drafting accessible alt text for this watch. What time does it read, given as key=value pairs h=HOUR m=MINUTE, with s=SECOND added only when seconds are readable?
h=13 m=34
